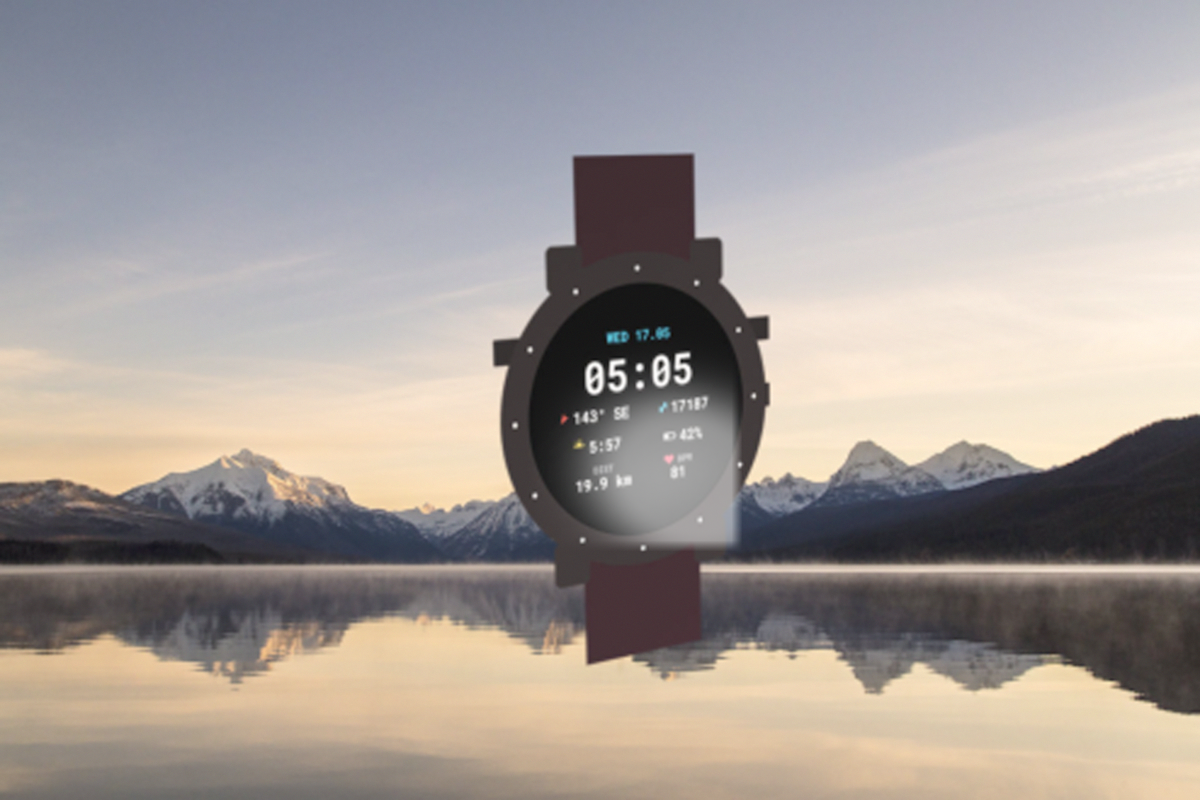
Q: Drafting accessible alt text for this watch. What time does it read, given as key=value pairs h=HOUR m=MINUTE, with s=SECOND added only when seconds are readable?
h=5 m=5
